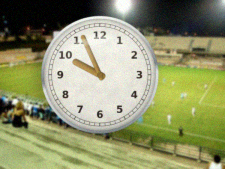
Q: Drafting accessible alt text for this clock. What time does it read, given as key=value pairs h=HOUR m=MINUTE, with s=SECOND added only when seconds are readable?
h=9 m=56
